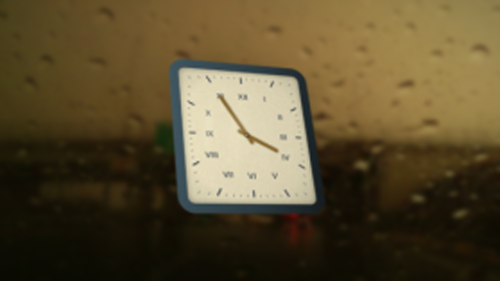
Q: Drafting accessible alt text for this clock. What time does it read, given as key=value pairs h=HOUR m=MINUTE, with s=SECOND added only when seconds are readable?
h=3 m=55
